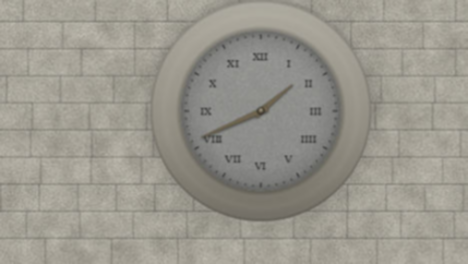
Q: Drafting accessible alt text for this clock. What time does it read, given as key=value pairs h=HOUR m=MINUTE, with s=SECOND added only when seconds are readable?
h=1 m=41
